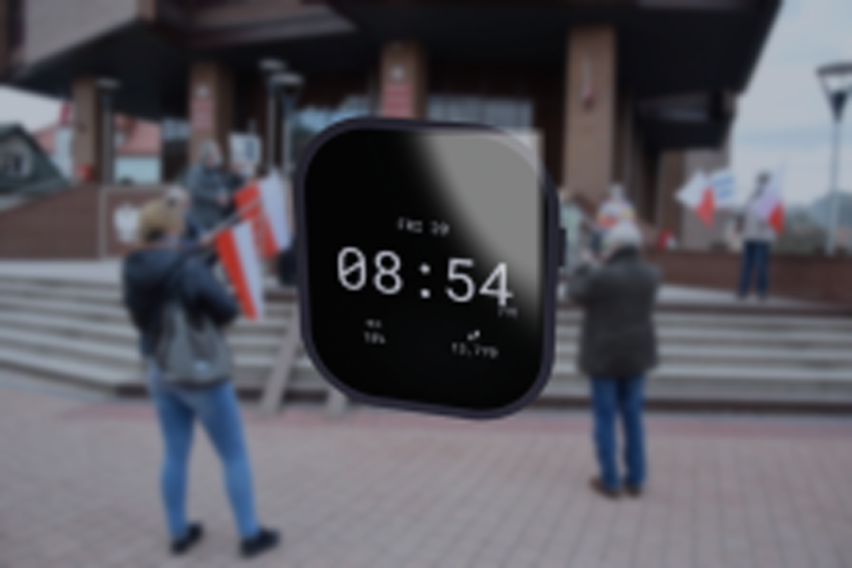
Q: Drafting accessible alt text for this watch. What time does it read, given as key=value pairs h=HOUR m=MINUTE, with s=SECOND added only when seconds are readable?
h=8 m=54
